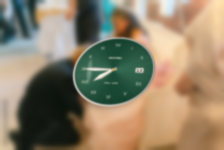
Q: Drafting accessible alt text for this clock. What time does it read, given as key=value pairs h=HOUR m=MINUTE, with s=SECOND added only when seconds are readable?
h=7 m=45
